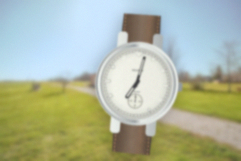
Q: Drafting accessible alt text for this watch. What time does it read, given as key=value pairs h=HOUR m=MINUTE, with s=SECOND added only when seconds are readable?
h=7 m=2
